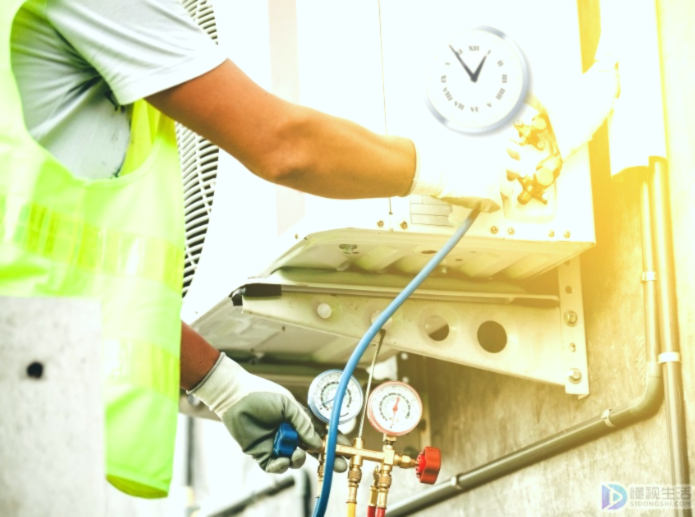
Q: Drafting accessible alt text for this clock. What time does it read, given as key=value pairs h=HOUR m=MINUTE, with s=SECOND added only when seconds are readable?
h=12 m=54
